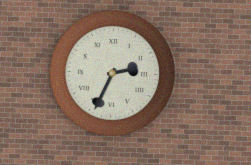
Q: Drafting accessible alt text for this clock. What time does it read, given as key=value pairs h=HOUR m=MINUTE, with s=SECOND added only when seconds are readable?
h=2 m=34
